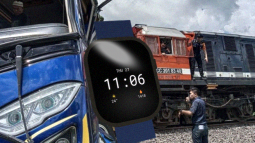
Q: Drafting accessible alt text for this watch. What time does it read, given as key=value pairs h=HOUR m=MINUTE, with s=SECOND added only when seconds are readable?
h=11 m=6
